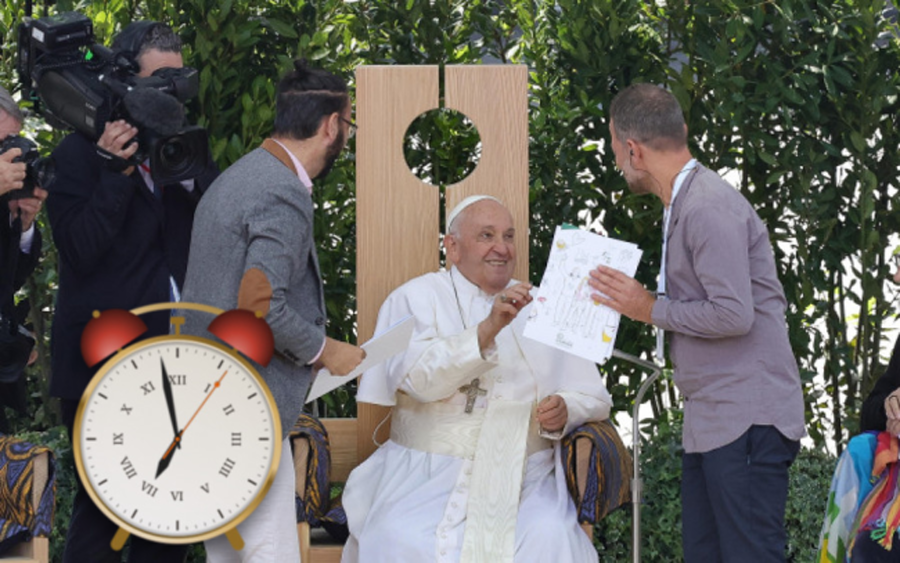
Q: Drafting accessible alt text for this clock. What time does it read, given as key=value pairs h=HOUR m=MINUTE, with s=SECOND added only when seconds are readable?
h=6 m=58 s=6
